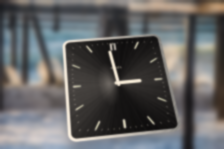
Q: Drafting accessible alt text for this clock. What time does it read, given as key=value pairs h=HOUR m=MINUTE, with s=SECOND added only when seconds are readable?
h=2 m=59
